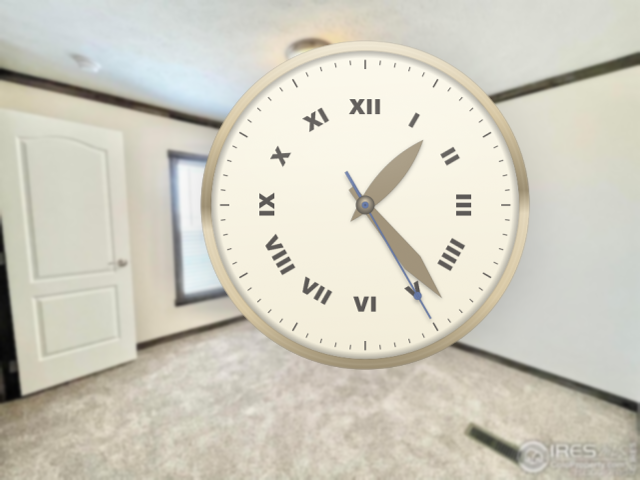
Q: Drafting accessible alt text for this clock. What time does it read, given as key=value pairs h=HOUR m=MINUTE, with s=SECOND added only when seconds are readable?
h=1 m=23 s=25
